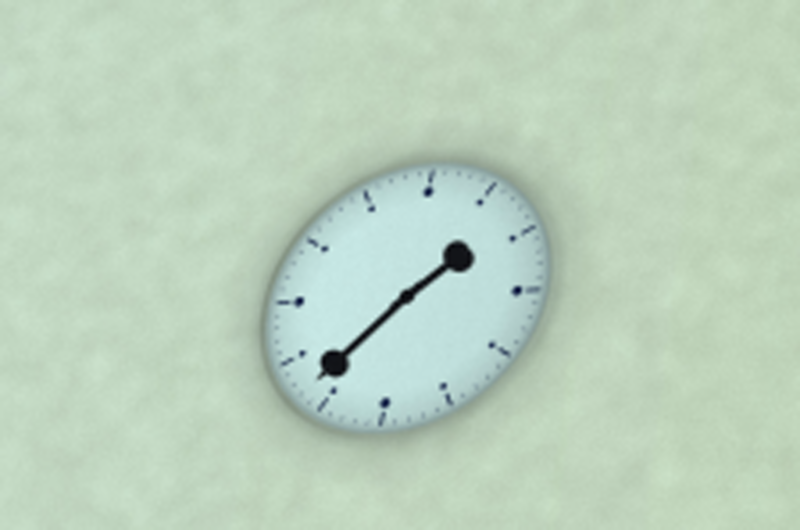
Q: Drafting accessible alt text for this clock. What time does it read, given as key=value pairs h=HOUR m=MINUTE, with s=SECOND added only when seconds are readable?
h=1 m=37
